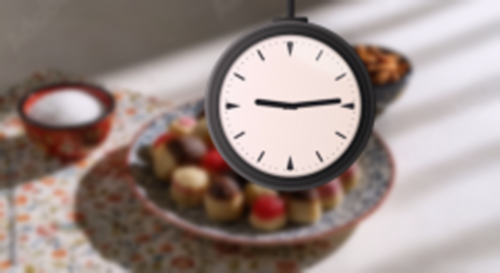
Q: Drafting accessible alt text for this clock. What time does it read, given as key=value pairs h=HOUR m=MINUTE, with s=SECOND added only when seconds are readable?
h=9 m=14
